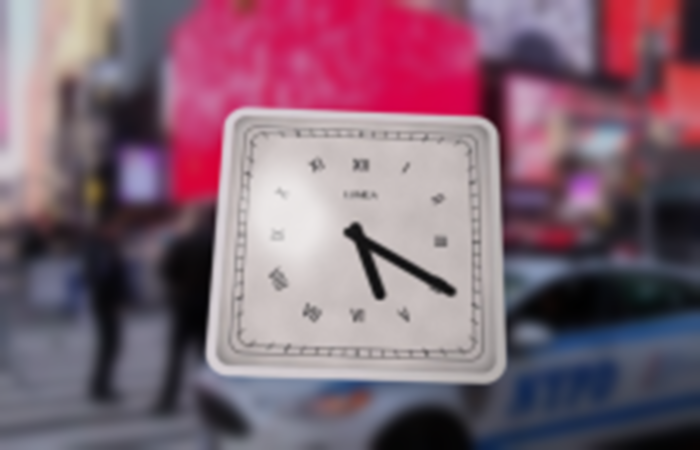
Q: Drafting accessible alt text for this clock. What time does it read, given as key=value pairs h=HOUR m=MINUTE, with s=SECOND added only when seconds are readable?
h=5 m=20
